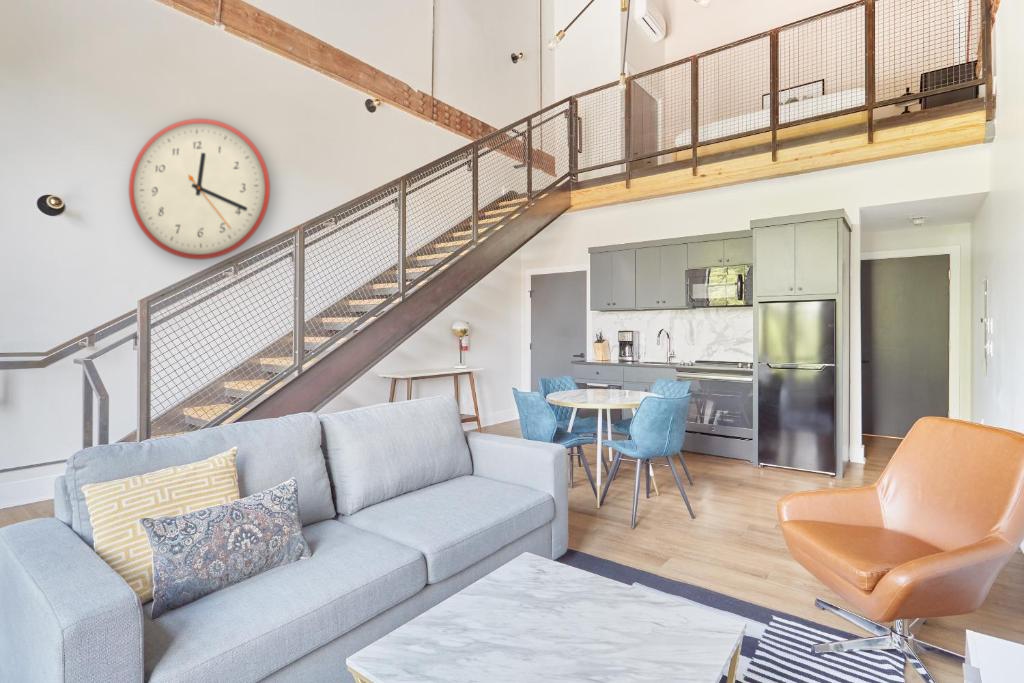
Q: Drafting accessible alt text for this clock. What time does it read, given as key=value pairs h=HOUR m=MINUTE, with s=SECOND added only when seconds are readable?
h=12 m=19 s=24
